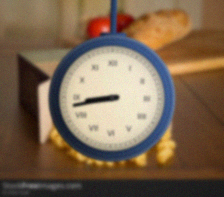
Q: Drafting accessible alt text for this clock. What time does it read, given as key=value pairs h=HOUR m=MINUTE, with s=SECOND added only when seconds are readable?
h=8 m=43
